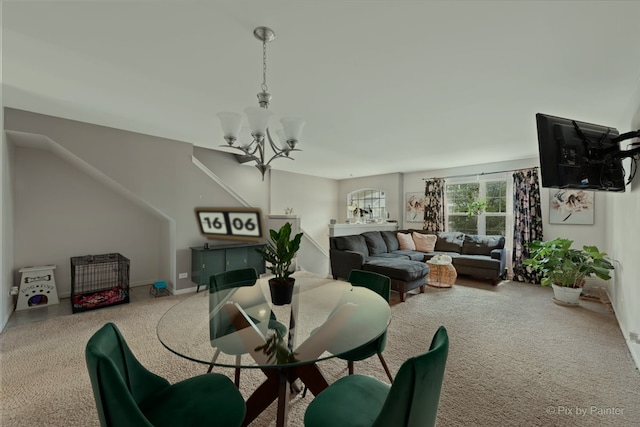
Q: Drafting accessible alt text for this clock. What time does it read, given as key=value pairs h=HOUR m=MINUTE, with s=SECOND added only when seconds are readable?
h=16 m=6
